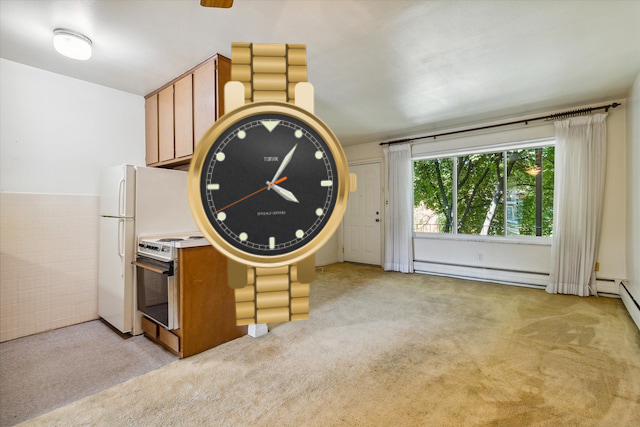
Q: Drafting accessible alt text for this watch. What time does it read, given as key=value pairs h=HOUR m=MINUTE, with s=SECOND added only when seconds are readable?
h=4 m=5 s=41
